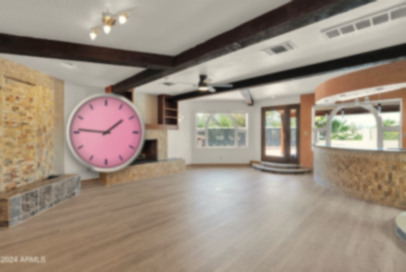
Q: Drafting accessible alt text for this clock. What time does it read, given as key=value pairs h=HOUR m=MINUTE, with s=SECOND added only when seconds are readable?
h=1 m=46
